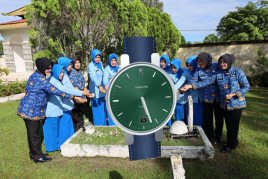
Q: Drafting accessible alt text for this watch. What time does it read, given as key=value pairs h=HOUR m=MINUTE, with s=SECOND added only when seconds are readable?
h=5 m=27
